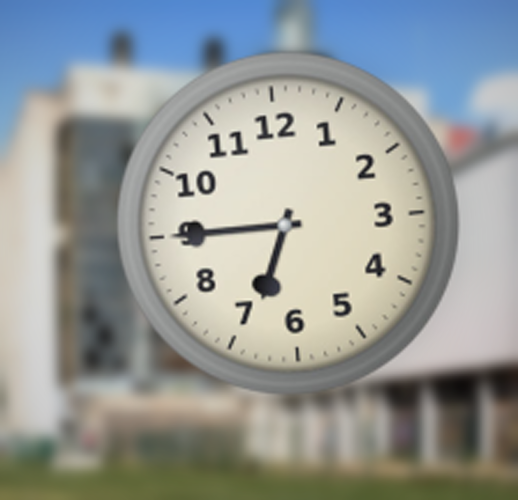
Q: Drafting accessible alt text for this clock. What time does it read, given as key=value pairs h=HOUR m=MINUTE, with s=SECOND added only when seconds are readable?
h=6 m=45
